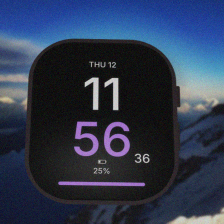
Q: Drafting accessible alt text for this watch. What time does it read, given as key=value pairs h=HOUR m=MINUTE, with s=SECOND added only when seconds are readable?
h=11 m=56 s=36
